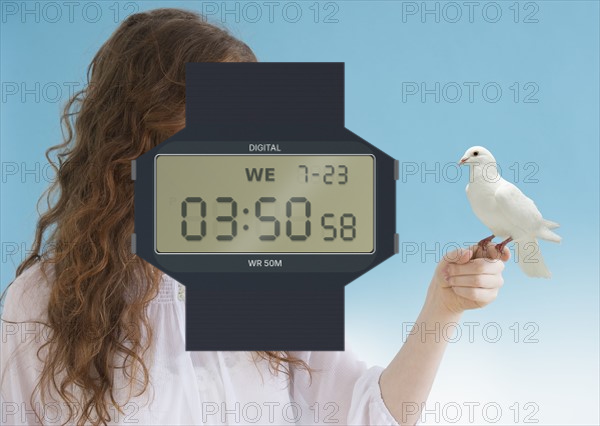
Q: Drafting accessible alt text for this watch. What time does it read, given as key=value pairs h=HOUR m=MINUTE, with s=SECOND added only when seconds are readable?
h=3 m=50 s=58
